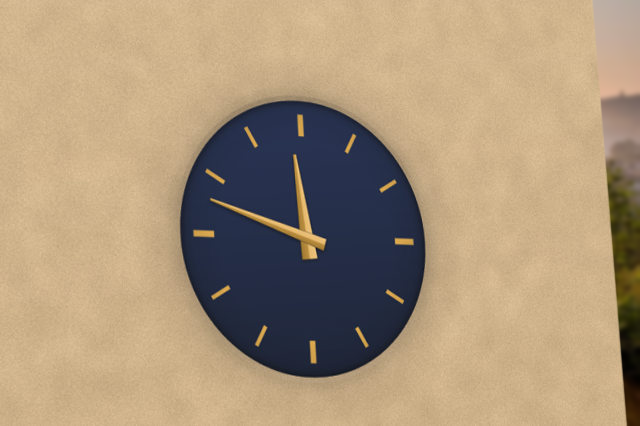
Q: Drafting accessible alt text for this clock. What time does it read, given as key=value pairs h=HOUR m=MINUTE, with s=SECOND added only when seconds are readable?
h=11 m=48
